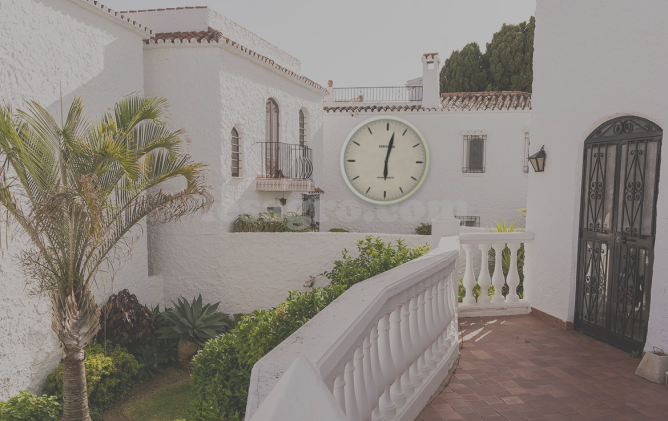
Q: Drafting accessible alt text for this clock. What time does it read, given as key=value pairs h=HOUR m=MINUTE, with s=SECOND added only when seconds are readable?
h=6 m=2
